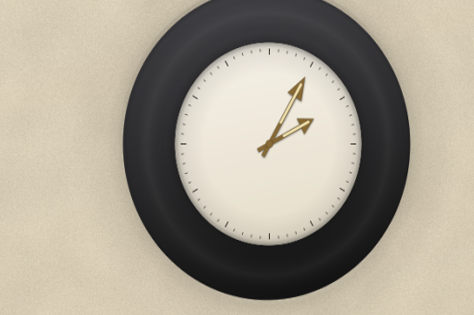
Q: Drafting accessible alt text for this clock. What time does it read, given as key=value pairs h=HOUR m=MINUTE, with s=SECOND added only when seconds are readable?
h=2 m=5
